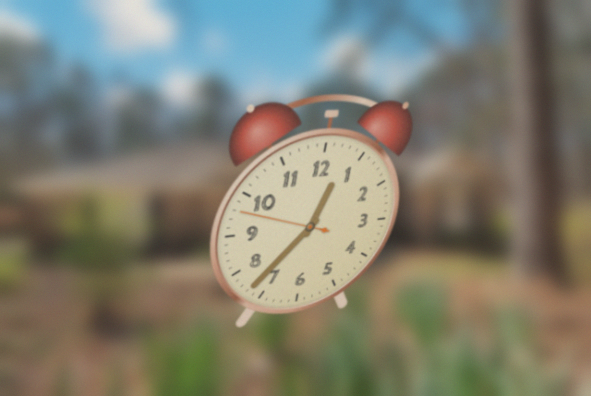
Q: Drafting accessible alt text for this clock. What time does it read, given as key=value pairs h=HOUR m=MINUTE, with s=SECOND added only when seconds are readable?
h=12 m=36 s=48
